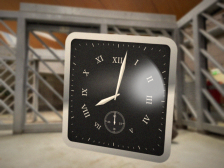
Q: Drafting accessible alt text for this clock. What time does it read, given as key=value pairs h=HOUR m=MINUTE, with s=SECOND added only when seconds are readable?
h=8 m=2
